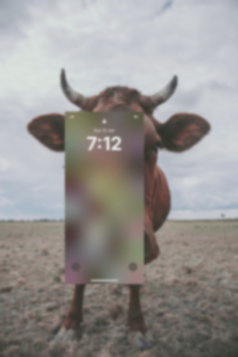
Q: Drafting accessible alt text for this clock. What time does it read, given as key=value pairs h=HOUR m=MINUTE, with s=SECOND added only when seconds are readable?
h=7 m=12
